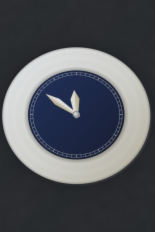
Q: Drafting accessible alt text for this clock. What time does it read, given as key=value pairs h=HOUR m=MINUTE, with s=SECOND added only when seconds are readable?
h=11 m=51
